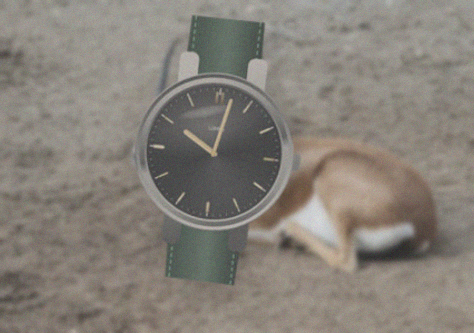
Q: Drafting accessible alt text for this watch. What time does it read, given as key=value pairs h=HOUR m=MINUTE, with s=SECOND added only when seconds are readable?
h=10 m=2
